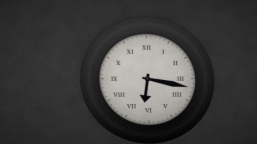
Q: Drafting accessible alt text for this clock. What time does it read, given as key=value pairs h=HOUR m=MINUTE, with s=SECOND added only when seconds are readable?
h=6 m=17
